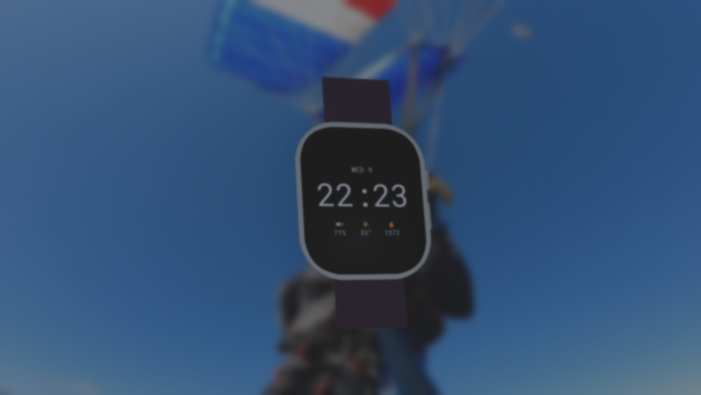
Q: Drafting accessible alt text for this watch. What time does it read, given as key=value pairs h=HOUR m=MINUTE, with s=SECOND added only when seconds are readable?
h=22 m=23
